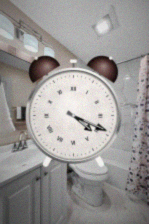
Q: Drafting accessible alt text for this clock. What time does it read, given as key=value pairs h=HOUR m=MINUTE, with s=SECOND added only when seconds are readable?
h=4 m=19
